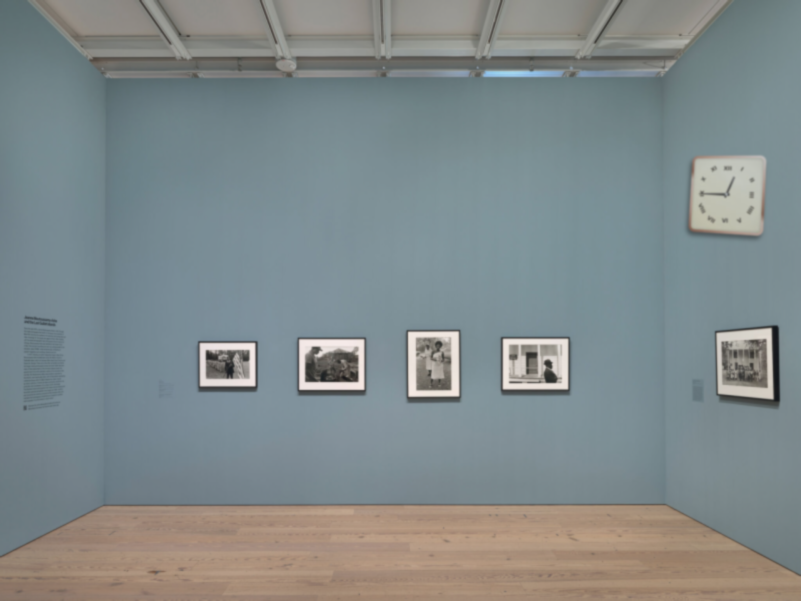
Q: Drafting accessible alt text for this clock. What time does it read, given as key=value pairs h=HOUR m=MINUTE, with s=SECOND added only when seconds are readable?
h=12 m=45
